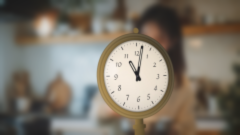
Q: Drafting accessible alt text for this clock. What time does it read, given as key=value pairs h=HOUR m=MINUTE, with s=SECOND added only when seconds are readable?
h=11 m=2
